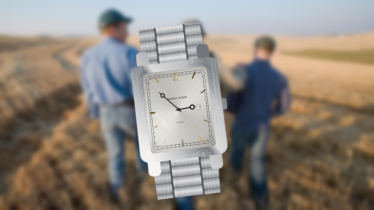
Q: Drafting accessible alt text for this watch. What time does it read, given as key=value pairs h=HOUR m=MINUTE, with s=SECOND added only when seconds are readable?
h=2 m=53
